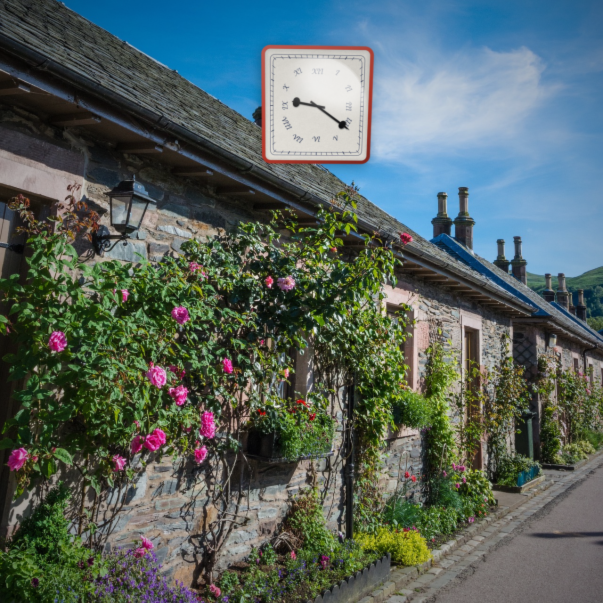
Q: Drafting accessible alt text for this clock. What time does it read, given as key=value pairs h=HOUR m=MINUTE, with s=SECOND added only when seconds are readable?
h=9 m=21
